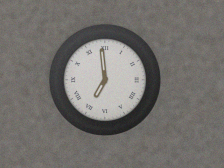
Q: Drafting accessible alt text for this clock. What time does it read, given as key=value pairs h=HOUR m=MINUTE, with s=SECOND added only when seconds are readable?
h=6 m=59
